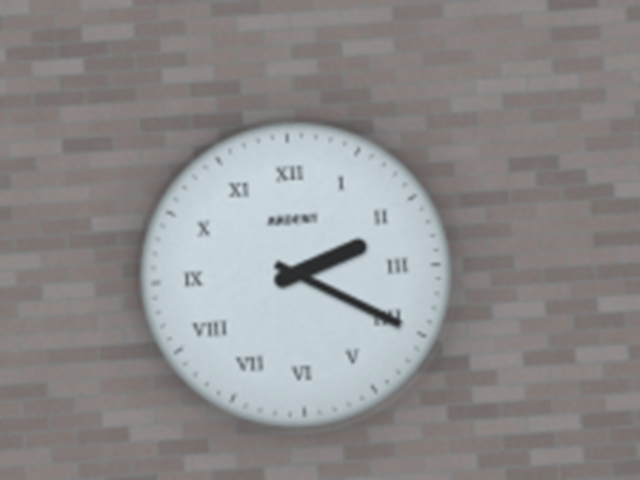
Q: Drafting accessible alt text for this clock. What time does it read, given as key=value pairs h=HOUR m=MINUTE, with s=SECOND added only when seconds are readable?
h=2 m=20
